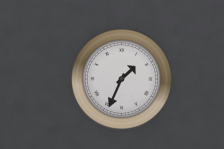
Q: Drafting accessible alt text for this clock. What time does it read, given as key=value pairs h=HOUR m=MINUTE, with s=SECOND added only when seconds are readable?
h=1 m=34
